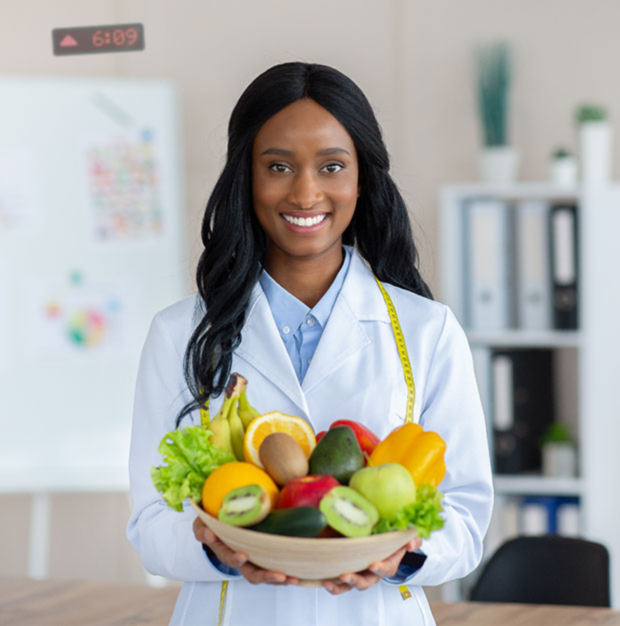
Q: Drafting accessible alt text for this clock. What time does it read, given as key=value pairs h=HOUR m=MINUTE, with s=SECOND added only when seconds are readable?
h=6 m=9
